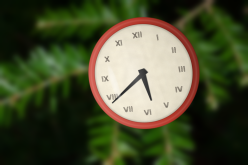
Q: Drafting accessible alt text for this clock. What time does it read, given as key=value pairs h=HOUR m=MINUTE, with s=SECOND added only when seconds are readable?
h=5 m=39
